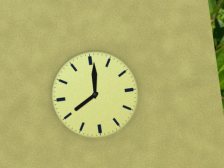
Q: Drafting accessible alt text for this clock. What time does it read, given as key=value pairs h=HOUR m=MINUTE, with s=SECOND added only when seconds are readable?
h=8 m=1
